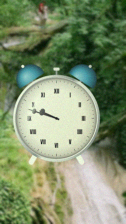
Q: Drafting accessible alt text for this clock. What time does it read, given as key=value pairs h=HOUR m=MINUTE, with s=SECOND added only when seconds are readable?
h=9 m=48
